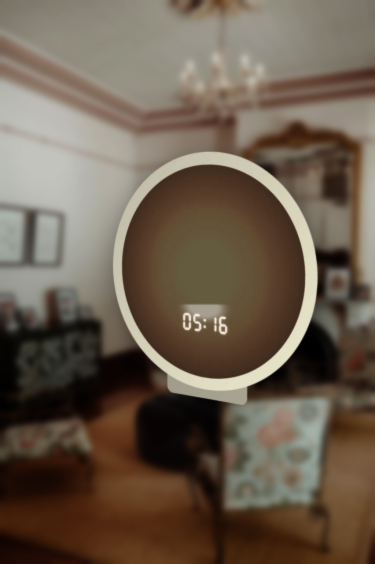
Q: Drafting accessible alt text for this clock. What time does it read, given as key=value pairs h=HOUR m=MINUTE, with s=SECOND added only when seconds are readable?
h=5 m=16
